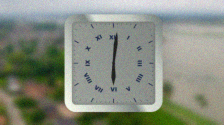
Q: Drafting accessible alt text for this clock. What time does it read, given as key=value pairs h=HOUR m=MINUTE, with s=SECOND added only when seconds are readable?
h=6 m=1
